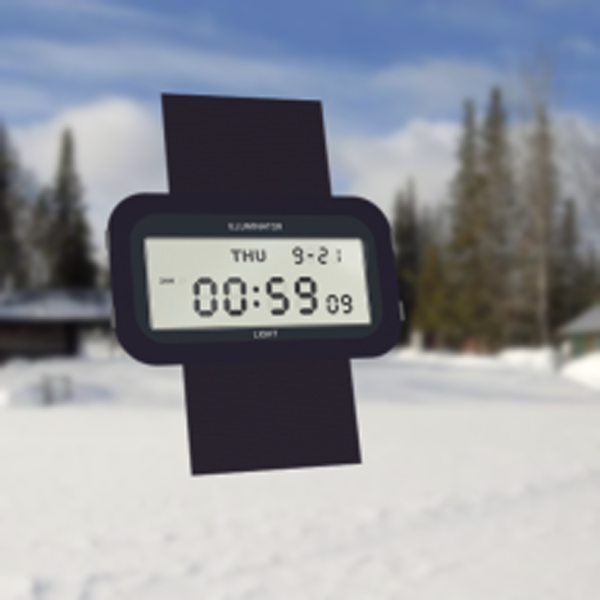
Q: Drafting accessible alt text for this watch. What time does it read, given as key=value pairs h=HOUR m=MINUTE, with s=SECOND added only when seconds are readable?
h=0 m=59 s=9
